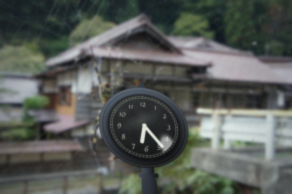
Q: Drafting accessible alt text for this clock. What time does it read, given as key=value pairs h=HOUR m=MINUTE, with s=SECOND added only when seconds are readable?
h=6 m=24
